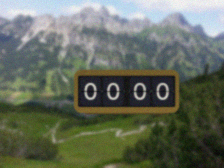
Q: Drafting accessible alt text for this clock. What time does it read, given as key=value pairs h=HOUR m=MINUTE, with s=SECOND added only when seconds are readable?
h=0 m=0
